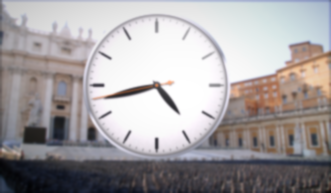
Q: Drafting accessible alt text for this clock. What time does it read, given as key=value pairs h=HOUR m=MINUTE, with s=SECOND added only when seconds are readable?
h=4 m=42 s=43
